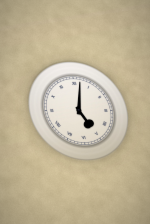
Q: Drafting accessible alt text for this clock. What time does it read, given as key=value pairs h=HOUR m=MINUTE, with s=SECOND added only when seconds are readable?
h=5 m=2
